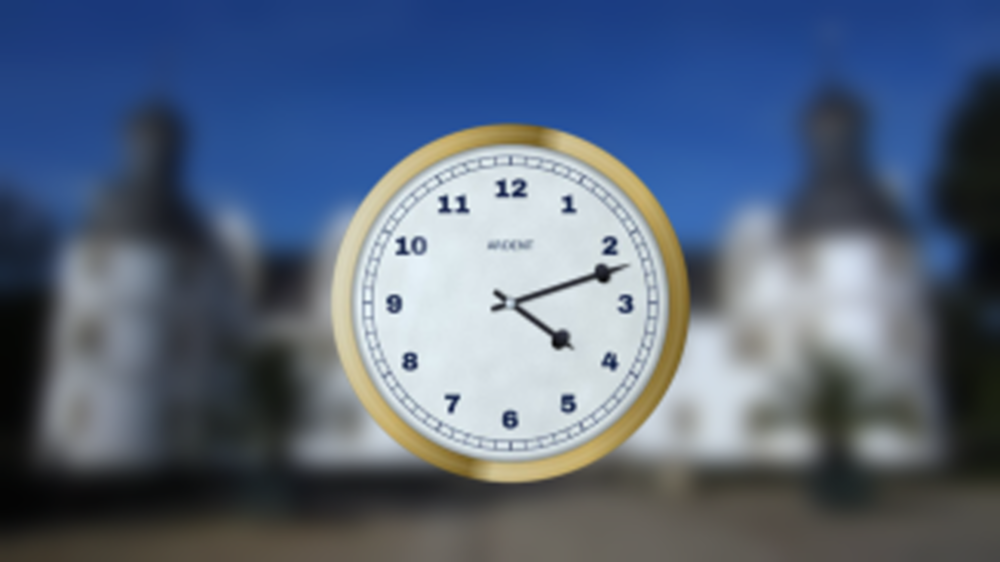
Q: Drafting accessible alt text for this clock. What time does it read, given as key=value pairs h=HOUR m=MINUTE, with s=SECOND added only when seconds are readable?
h=4 m=12
